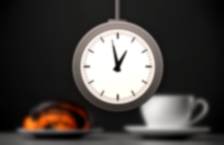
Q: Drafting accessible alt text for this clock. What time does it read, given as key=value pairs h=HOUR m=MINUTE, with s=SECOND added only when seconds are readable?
h=12 m=58
